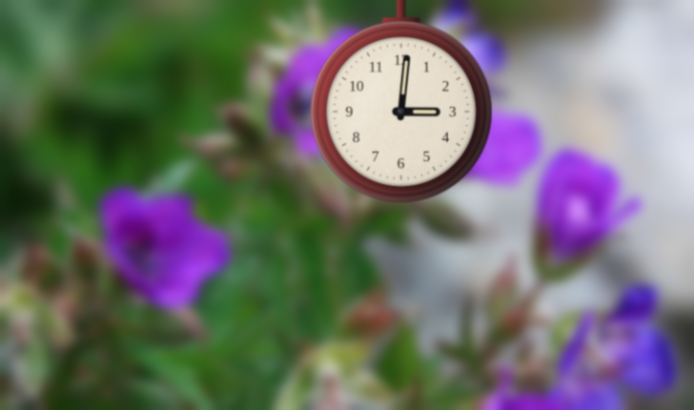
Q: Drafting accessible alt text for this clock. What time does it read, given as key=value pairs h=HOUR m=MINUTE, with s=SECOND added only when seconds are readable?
h=3 m=1
